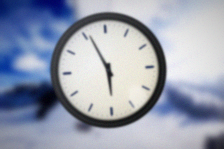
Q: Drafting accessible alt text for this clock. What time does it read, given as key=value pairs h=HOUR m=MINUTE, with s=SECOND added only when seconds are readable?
h=5 m=56
